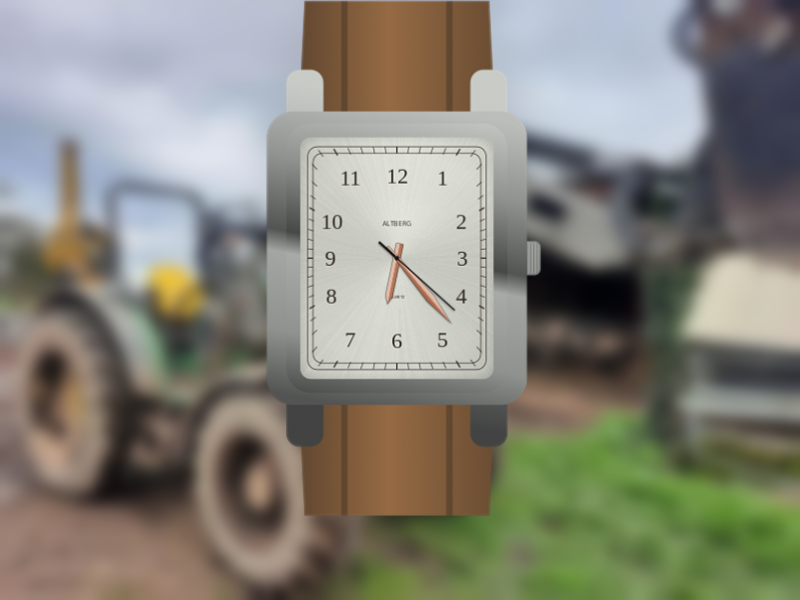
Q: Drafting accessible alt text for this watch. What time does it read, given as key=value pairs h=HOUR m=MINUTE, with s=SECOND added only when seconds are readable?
h=6 m=23 s=22
